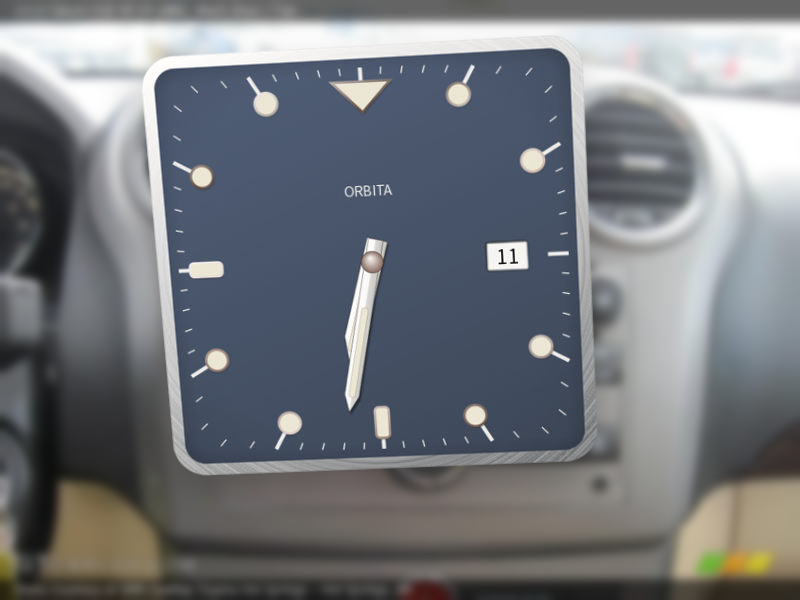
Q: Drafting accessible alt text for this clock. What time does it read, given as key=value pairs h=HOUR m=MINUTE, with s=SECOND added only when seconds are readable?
h=6 m=32
